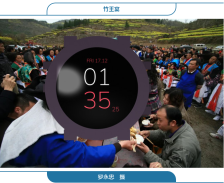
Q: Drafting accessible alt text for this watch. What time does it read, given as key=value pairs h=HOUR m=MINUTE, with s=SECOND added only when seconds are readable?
h=1 m=35
